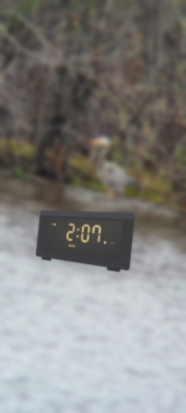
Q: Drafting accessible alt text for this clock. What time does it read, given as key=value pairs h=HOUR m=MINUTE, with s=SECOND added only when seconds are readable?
h=2 m=7
